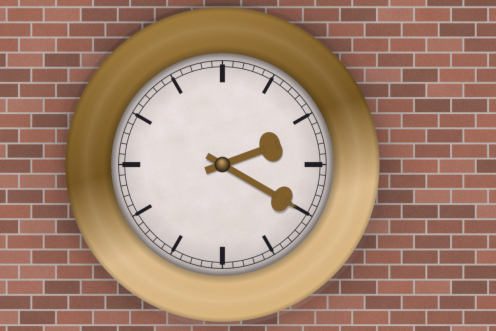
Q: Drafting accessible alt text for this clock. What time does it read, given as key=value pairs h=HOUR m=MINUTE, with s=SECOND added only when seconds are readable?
h=2 m=20
